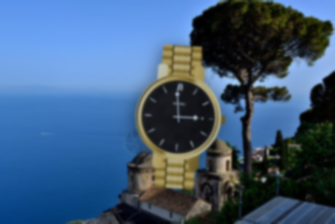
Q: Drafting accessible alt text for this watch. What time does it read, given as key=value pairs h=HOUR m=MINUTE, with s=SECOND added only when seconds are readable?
h=2 m=59
